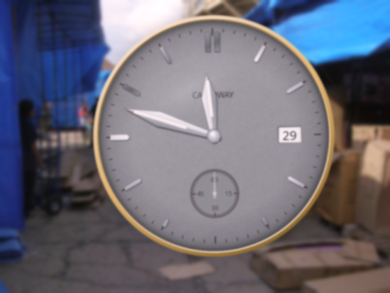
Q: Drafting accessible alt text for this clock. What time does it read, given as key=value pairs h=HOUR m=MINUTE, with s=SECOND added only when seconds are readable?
h=11 m=48
